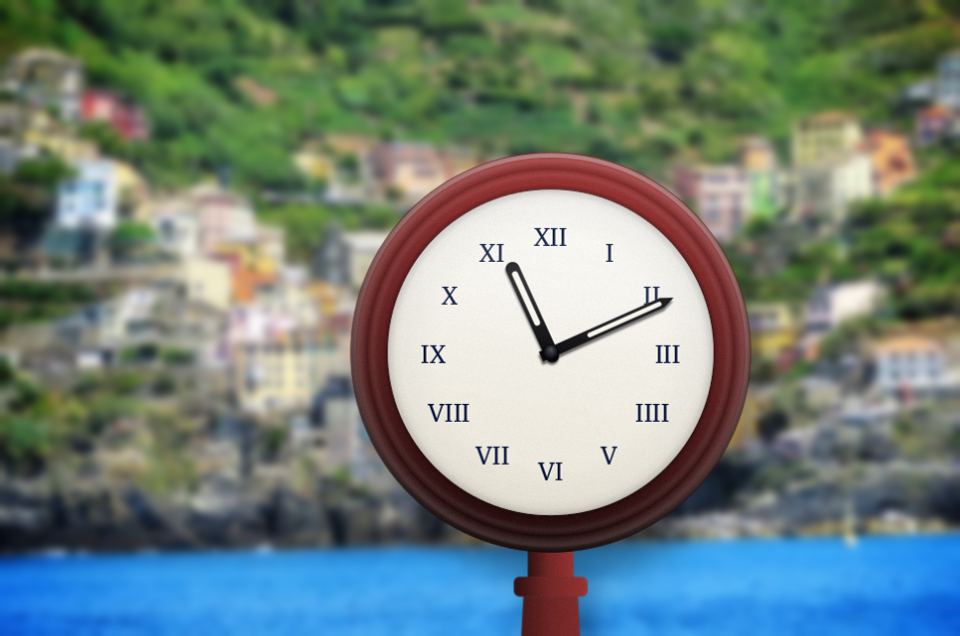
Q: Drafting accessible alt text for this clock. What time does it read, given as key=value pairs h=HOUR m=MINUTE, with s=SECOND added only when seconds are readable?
h=11 m=11
